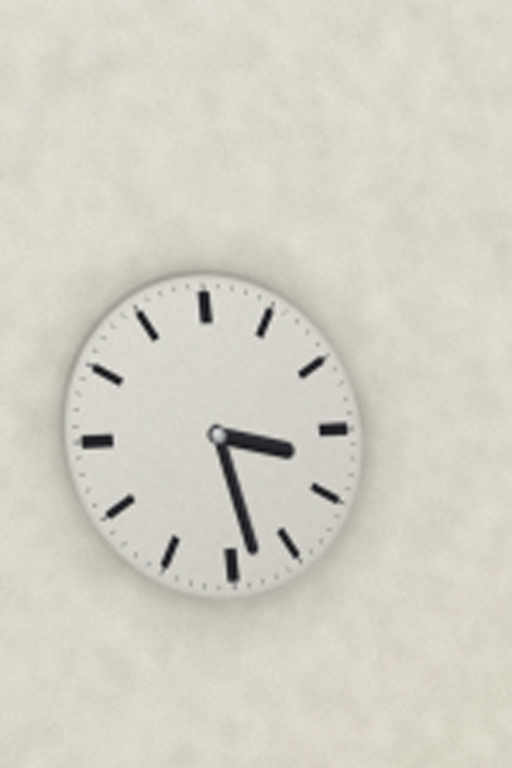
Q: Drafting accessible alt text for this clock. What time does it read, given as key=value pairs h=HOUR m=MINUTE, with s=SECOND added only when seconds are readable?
h=3 m=28
